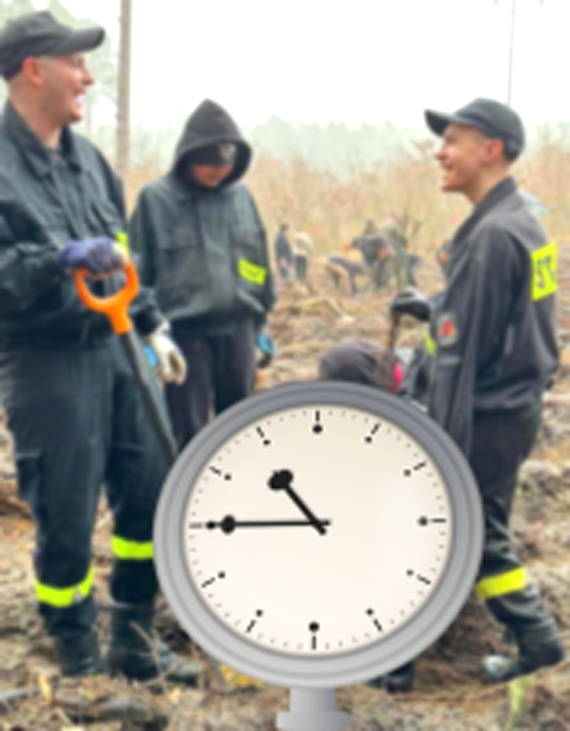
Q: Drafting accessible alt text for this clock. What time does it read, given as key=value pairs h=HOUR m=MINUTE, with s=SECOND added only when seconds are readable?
h=10 m=45
